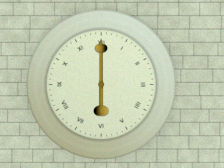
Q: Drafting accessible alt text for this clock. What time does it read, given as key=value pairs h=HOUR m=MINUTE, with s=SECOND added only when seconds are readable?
h=6 m=0
